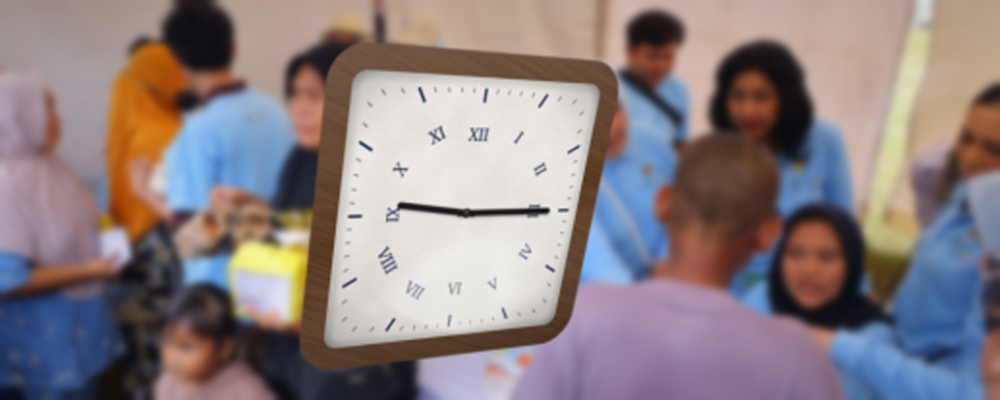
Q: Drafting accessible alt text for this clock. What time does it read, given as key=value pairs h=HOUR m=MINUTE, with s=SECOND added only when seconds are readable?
h=9 m=15
